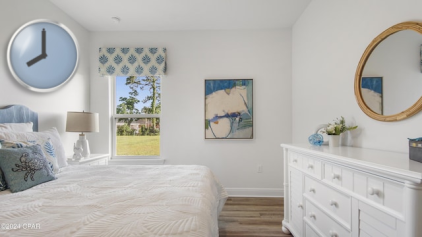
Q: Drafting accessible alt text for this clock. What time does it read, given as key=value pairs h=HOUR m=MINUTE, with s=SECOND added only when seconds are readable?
h=8 m=0
